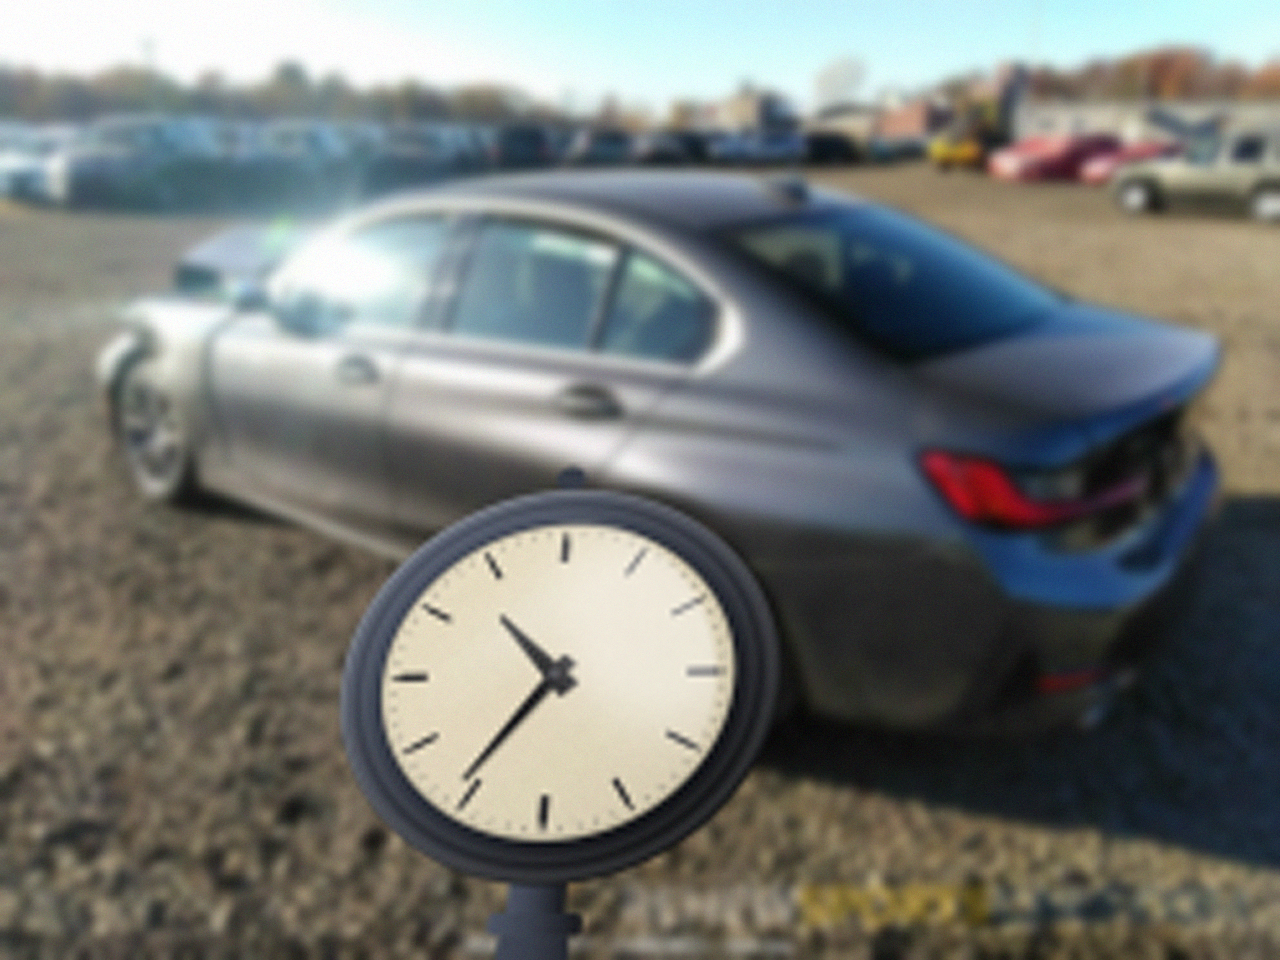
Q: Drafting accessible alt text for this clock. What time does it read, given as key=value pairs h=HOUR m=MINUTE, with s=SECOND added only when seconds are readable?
h=10 m=36
